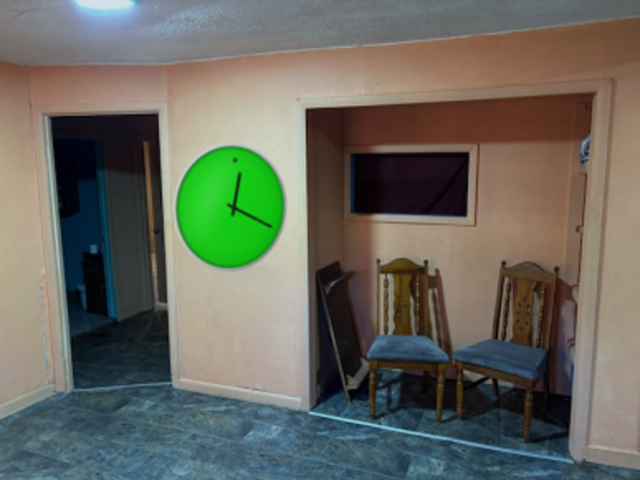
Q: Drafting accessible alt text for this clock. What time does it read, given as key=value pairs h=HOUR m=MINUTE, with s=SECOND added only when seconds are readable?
h=12 m=19
